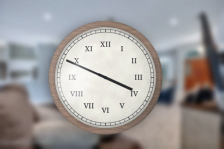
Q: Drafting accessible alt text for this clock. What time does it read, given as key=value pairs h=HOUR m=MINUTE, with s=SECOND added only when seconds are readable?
h=3 m=49
